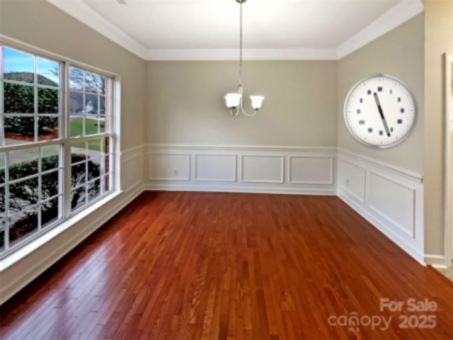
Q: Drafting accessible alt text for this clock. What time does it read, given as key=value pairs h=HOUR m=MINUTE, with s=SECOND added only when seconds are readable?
h=11 m=27
